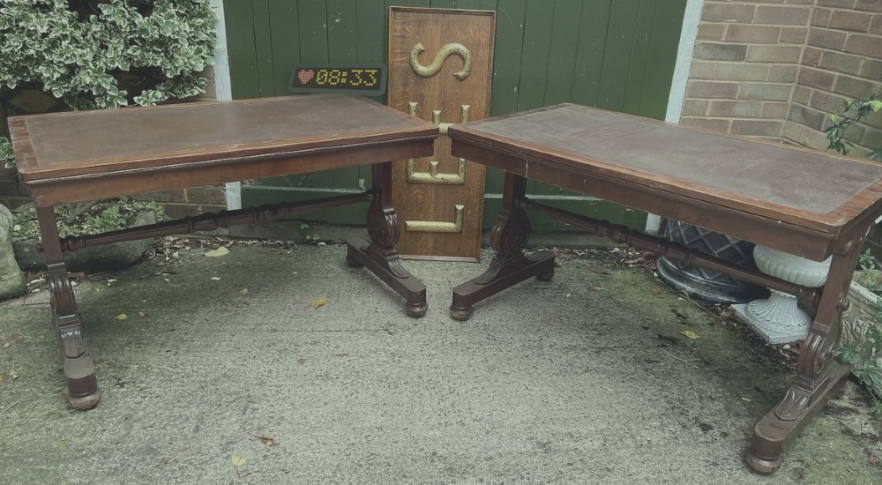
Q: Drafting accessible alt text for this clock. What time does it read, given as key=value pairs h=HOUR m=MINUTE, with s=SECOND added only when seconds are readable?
h=8 m=33
